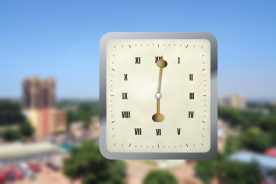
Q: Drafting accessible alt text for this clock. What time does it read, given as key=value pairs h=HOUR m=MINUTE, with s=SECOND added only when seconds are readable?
h=6 m=1
